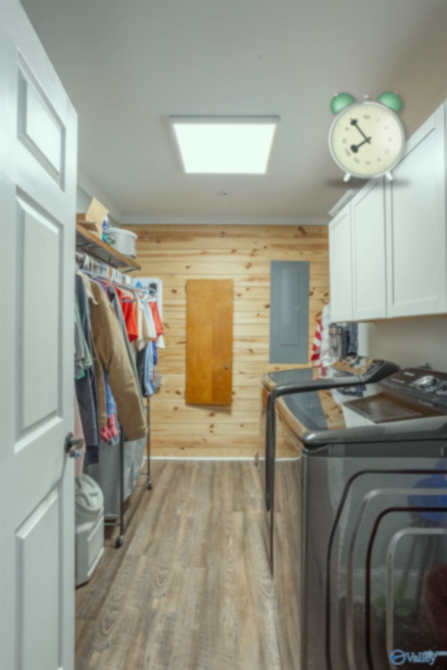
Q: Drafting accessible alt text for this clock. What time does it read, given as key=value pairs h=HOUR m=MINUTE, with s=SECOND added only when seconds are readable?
h=7 m=54
